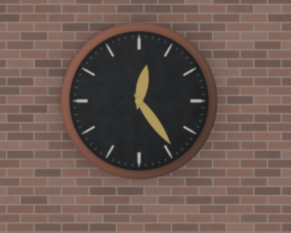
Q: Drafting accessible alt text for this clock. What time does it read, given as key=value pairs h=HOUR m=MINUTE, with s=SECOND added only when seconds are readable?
h=12 m=24
